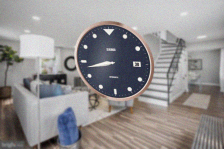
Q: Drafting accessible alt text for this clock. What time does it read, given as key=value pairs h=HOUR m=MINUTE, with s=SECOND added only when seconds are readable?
h=8 m=43
